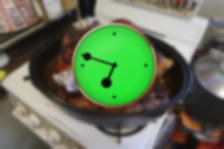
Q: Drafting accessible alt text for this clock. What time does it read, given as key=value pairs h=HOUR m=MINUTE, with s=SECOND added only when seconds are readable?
h=6 m=48
